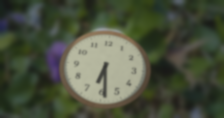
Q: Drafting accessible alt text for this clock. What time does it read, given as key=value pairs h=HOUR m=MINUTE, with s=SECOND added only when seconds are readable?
h=6 m=29
